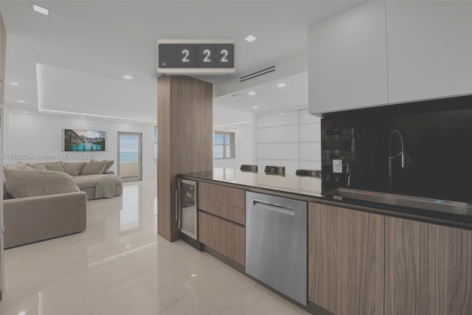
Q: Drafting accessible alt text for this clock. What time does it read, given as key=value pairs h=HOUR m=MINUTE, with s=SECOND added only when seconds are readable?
h=2 m=22
